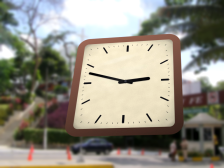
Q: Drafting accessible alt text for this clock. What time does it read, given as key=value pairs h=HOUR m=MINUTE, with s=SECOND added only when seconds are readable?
h=2 m=48
